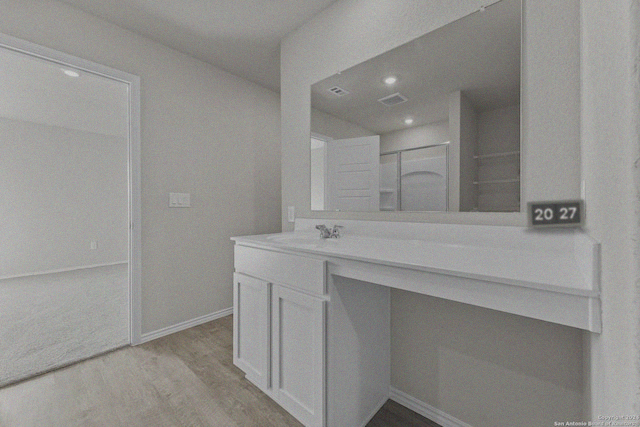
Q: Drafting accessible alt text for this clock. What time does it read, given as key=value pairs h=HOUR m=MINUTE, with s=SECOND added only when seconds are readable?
h=20 m=27
